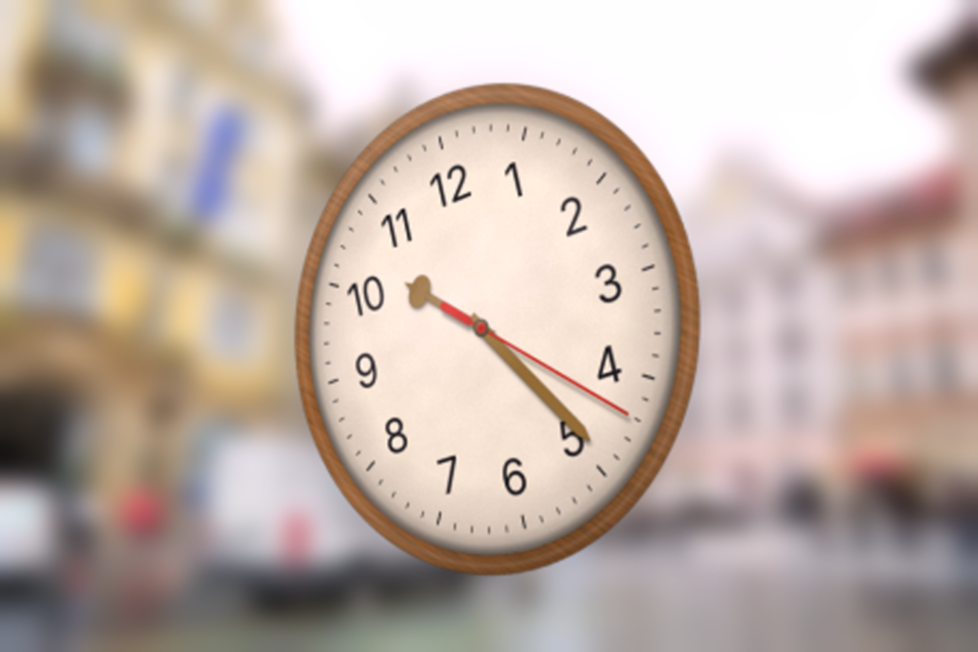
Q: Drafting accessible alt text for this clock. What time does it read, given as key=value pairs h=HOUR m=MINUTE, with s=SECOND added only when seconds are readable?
h=10 m=24 s=22
